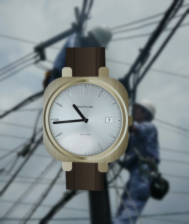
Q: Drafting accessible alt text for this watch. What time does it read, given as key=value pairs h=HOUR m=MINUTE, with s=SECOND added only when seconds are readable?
h=10 m=44
